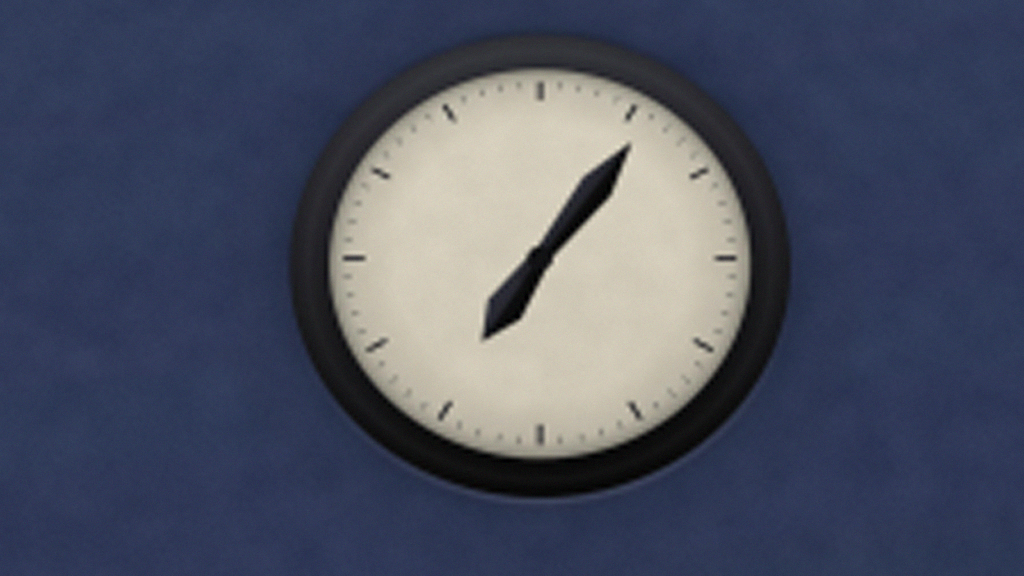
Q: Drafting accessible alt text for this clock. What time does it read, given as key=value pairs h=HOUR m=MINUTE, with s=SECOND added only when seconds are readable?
h=7 m=6
